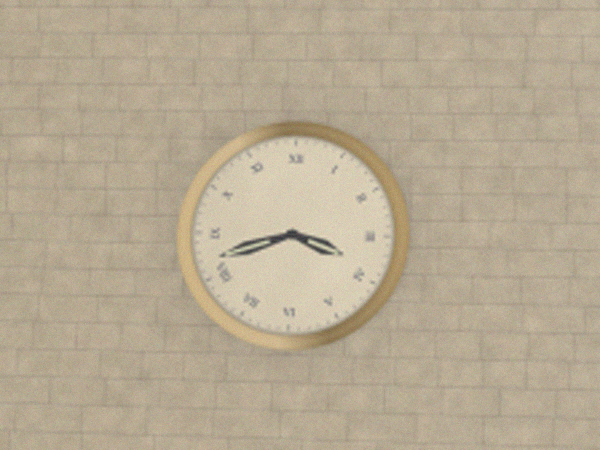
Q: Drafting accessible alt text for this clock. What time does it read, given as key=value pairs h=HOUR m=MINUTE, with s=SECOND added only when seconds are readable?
h=3 m=42
